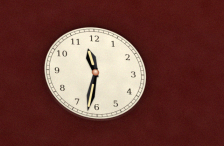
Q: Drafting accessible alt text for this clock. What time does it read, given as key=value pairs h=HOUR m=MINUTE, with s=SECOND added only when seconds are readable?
h=11 m=32
